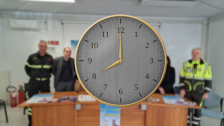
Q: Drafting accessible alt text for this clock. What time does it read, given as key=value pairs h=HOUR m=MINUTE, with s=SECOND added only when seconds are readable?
h=8 m=0
